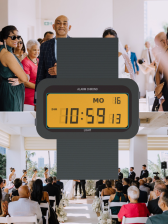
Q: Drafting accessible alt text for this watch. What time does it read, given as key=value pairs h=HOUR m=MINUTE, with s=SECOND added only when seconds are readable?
h=10 m=59 s=13
